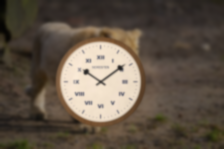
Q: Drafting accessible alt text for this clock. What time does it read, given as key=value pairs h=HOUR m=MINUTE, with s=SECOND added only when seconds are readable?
h=10 m=9
